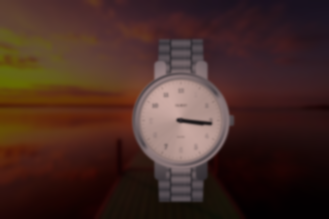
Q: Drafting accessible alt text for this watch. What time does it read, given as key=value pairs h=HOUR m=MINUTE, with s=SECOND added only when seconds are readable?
h=3 m=16
